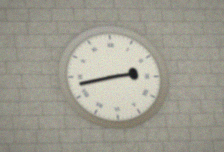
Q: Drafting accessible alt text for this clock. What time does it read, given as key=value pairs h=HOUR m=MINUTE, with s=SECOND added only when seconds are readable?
h=2 m=43
